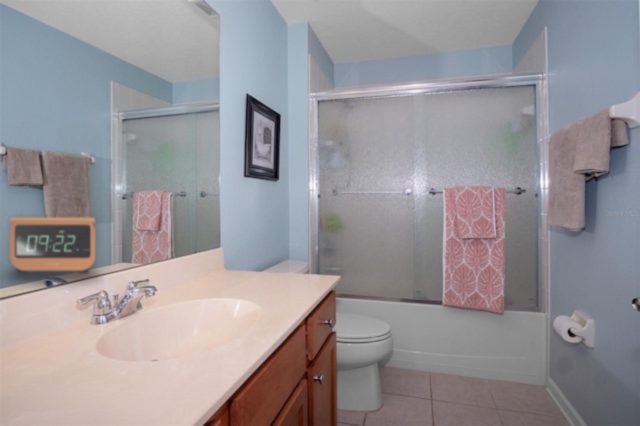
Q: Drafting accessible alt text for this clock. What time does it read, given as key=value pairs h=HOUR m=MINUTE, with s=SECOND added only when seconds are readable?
h=9 m=22
